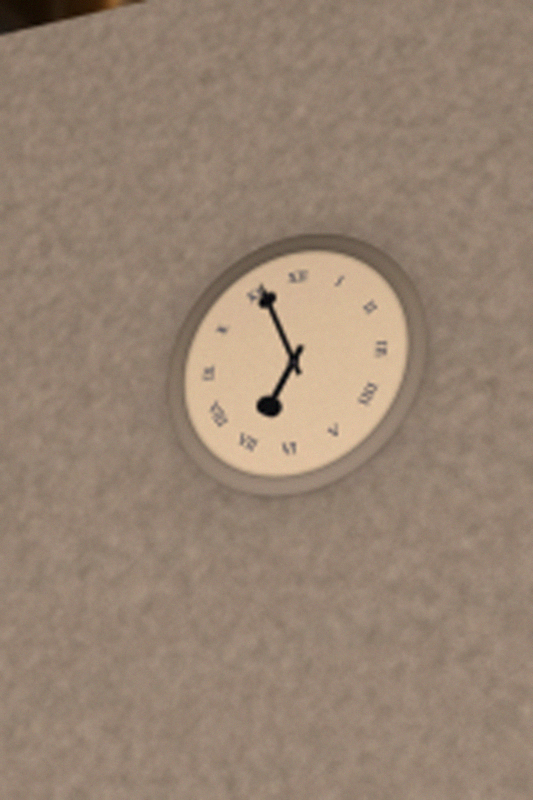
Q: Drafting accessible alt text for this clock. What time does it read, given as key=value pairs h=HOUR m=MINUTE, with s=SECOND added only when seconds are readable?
h=6 m=56
